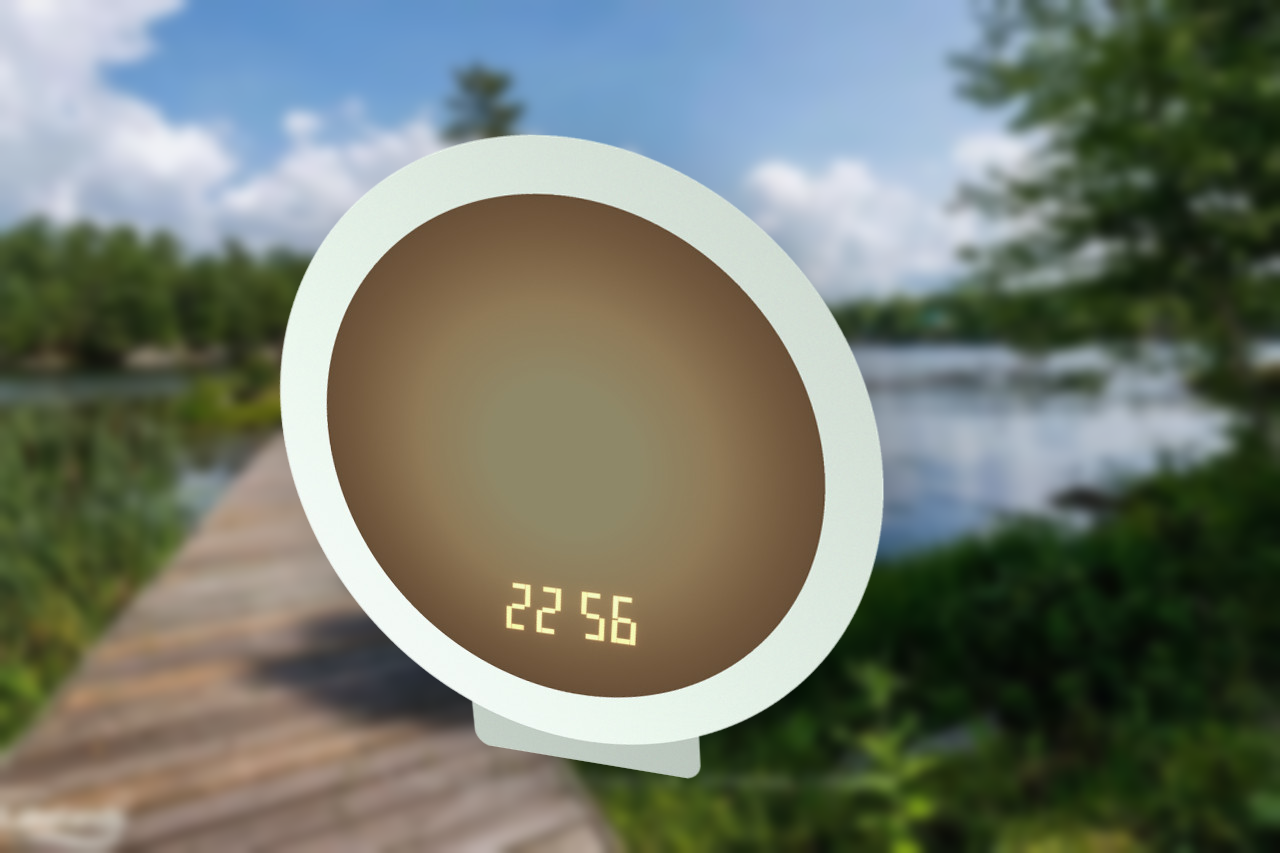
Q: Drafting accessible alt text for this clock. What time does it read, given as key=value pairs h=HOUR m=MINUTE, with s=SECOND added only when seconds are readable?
h=22 m=56
